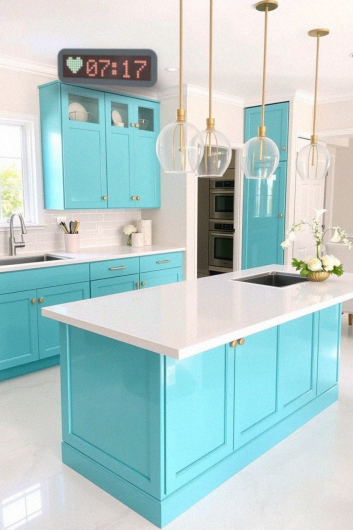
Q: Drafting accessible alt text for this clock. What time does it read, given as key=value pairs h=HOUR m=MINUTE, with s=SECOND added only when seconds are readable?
h=7 m=17
